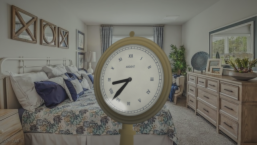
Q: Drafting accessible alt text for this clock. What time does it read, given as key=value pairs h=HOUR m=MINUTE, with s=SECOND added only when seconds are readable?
h=8 m=37
